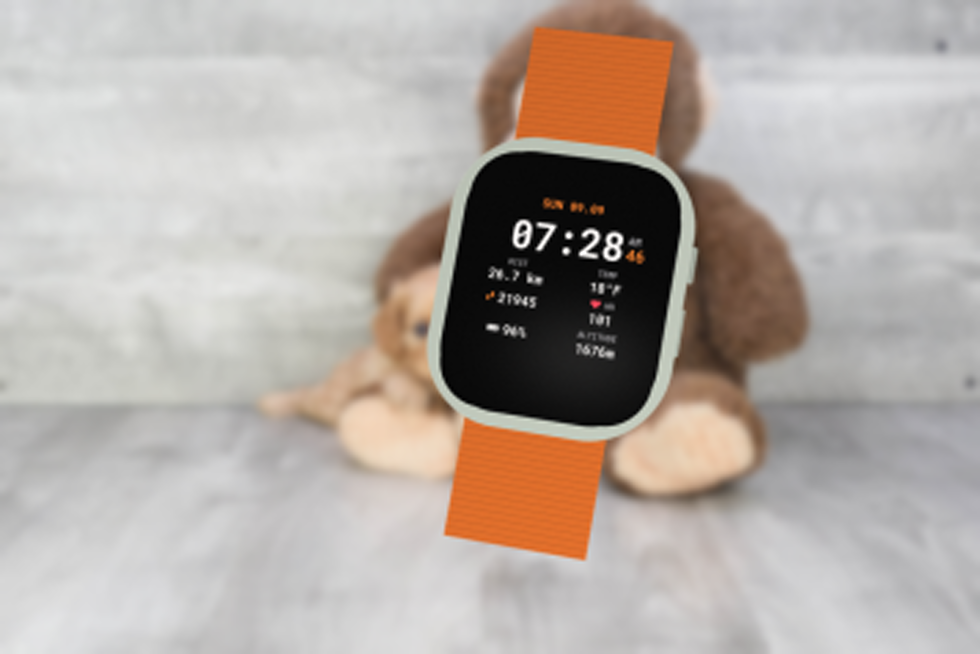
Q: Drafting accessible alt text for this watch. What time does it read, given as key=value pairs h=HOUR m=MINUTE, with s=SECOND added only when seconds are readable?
h=7 m=28
